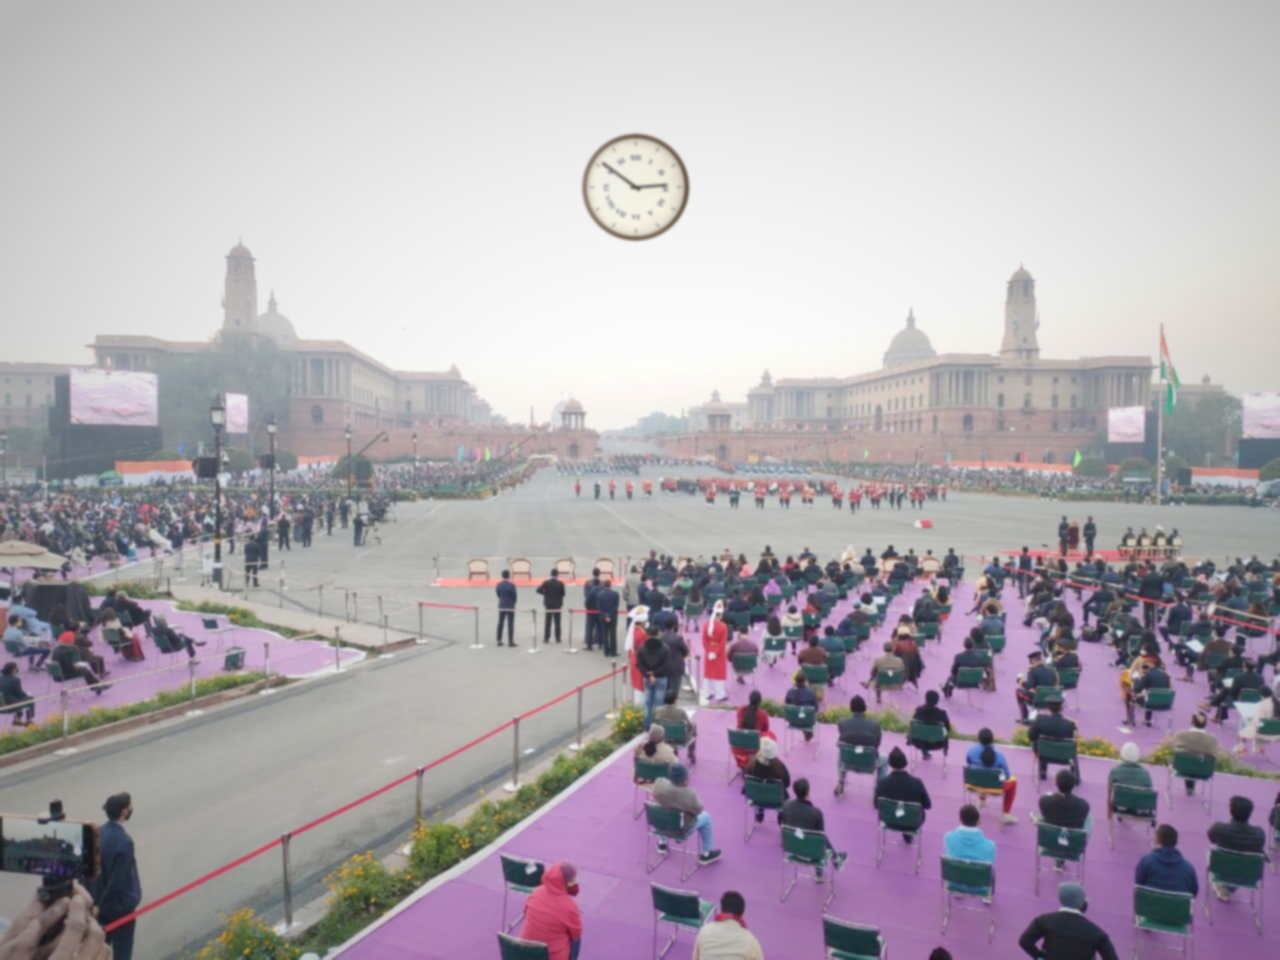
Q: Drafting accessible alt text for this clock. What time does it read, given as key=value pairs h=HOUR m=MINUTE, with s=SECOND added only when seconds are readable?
h=2 m=51
